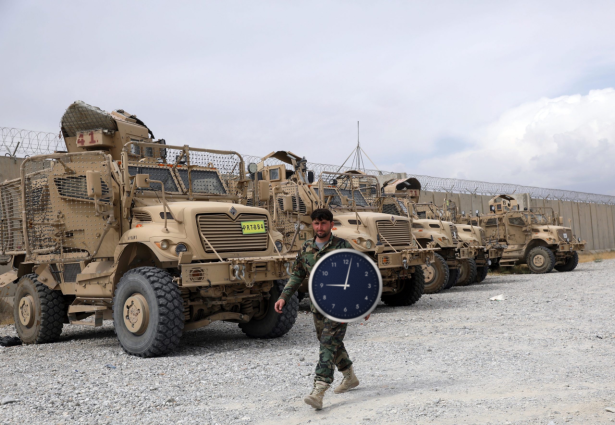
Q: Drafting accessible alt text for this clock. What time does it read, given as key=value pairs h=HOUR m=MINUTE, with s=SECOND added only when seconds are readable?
h=9 m=2
